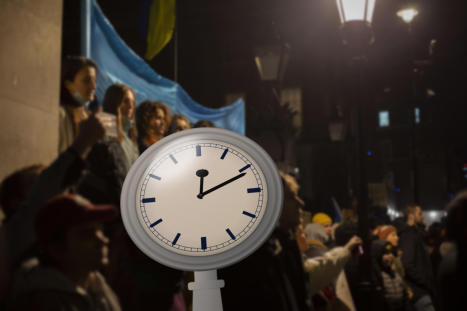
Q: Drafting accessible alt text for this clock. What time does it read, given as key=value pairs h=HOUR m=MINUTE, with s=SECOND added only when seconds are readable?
h=12 m=11
